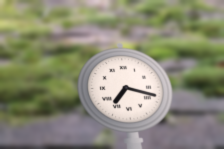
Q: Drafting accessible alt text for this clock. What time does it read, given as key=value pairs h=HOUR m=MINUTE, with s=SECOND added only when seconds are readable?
h=7 m=18
